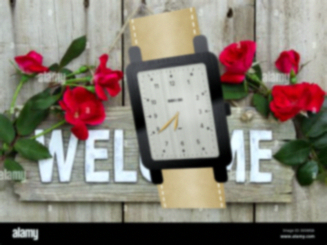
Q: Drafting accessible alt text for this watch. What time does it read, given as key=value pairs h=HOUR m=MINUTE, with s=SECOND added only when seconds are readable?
h=6 m=39
